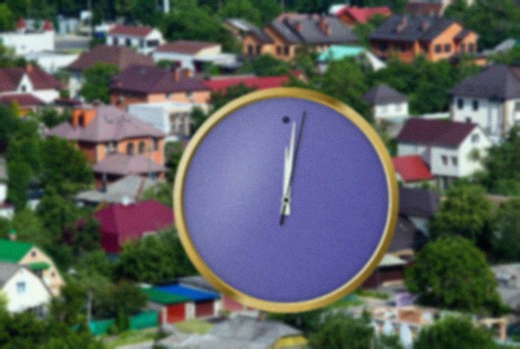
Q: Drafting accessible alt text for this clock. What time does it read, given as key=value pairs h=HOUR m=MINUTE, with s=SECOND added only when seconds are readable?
h=12 m=1 s=2
